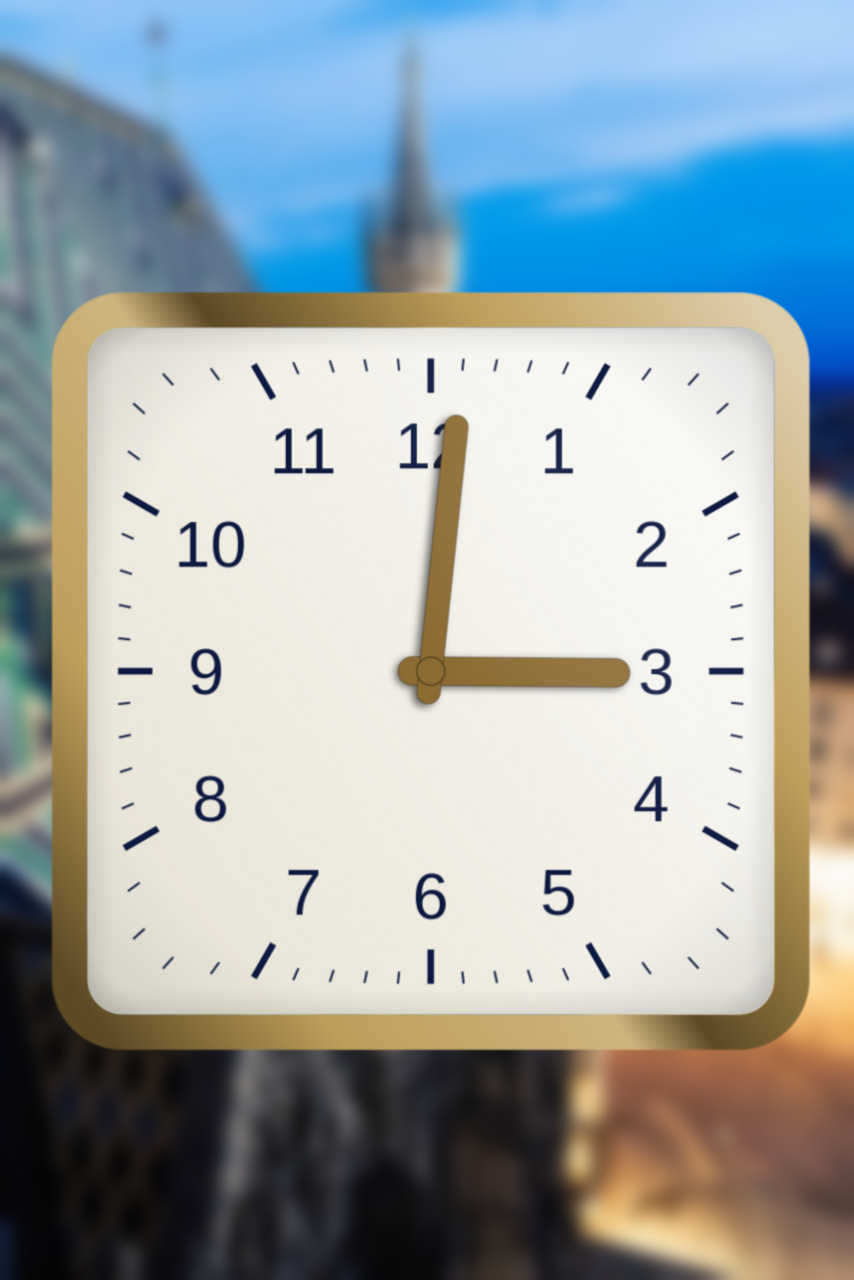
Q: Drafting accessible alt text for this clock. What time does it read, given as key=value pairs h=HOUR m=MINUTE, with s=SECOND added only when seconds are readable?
h=3 m=1
